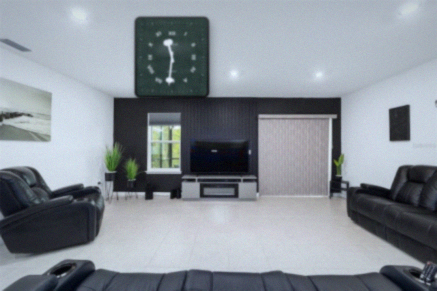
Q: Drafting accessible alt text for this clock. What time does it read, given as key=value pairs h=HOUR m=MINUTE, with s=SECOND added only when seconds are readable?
h=11 m=31
